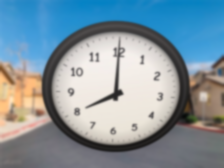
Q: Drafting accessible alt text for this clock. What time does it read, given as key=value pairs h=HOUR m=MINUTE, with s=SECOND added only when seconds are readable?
h=8 m=0
